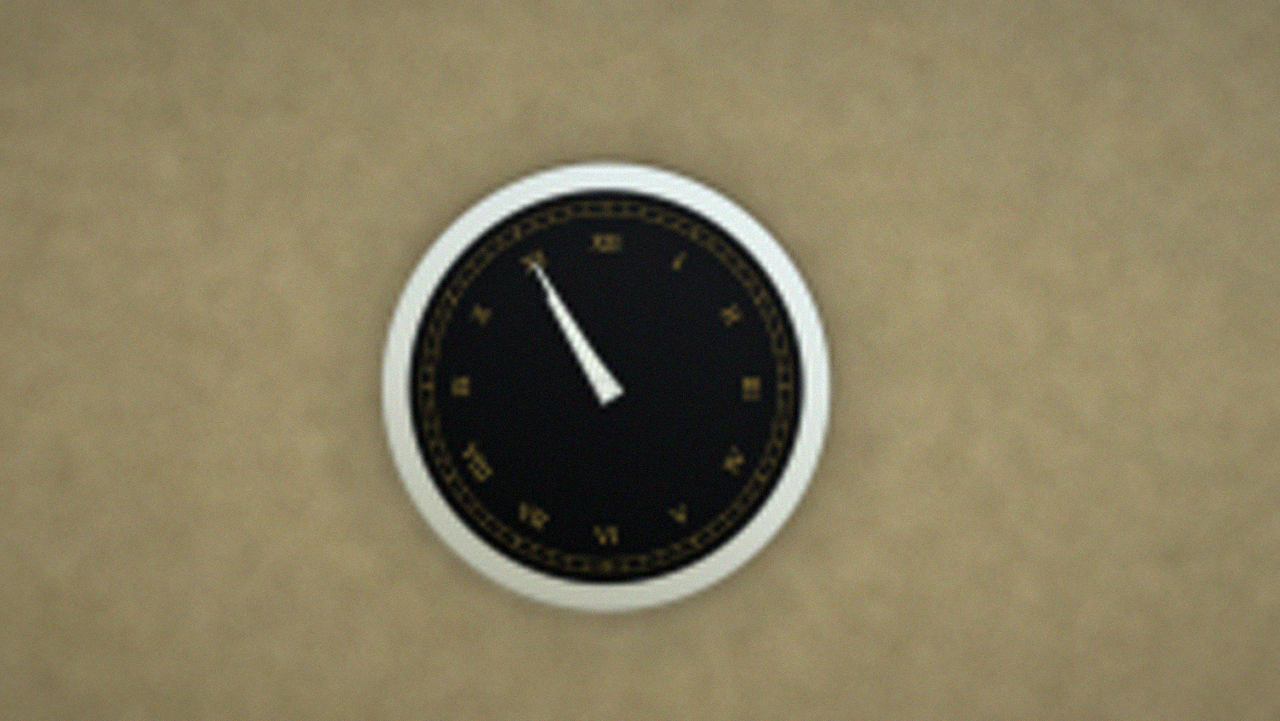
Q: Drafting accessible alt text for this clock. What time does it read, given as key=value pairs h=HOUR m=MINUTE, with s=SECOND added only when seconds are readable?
h=10 m=55
